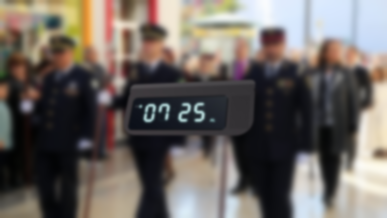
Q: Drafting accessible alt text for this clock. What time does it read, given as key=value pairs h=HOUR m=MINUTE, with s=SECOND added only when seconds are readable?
h=7 m=25
